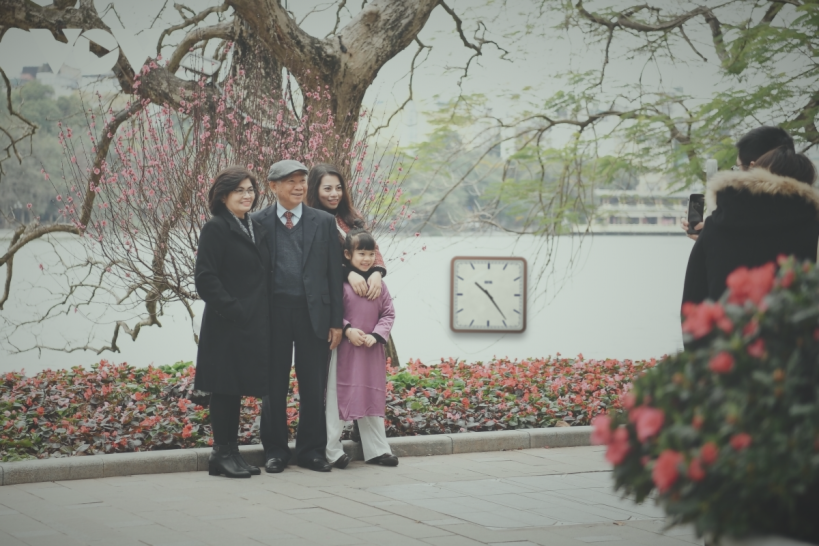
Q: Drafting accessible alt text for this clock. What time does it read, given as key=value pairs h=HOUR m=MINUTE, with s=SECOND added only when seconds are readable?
h=10 m=24
